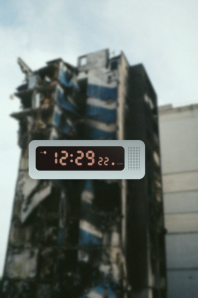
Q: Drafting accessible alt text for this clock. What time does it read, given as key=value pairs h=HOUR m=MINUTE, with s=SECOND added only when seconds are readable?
h=12 m=29 s=22
